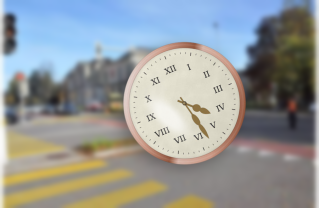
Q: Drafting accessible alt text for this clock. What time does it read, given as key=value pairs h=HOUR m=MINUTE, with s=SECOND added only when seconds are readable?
h=4 m=28
